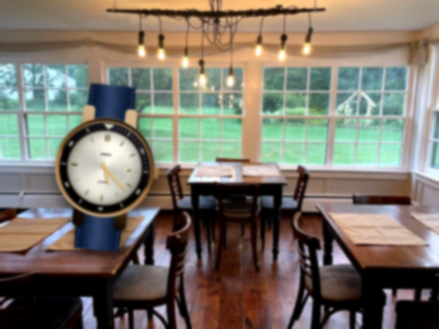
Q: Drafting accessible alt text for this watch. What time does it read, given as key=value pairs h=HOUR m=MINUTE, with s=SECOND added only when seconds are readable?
h=5 m=22
